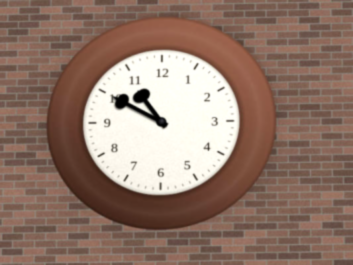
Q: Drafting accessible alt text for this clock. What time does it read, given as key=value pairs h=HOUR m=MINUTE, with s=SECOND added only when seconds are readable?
h=10 m=50
